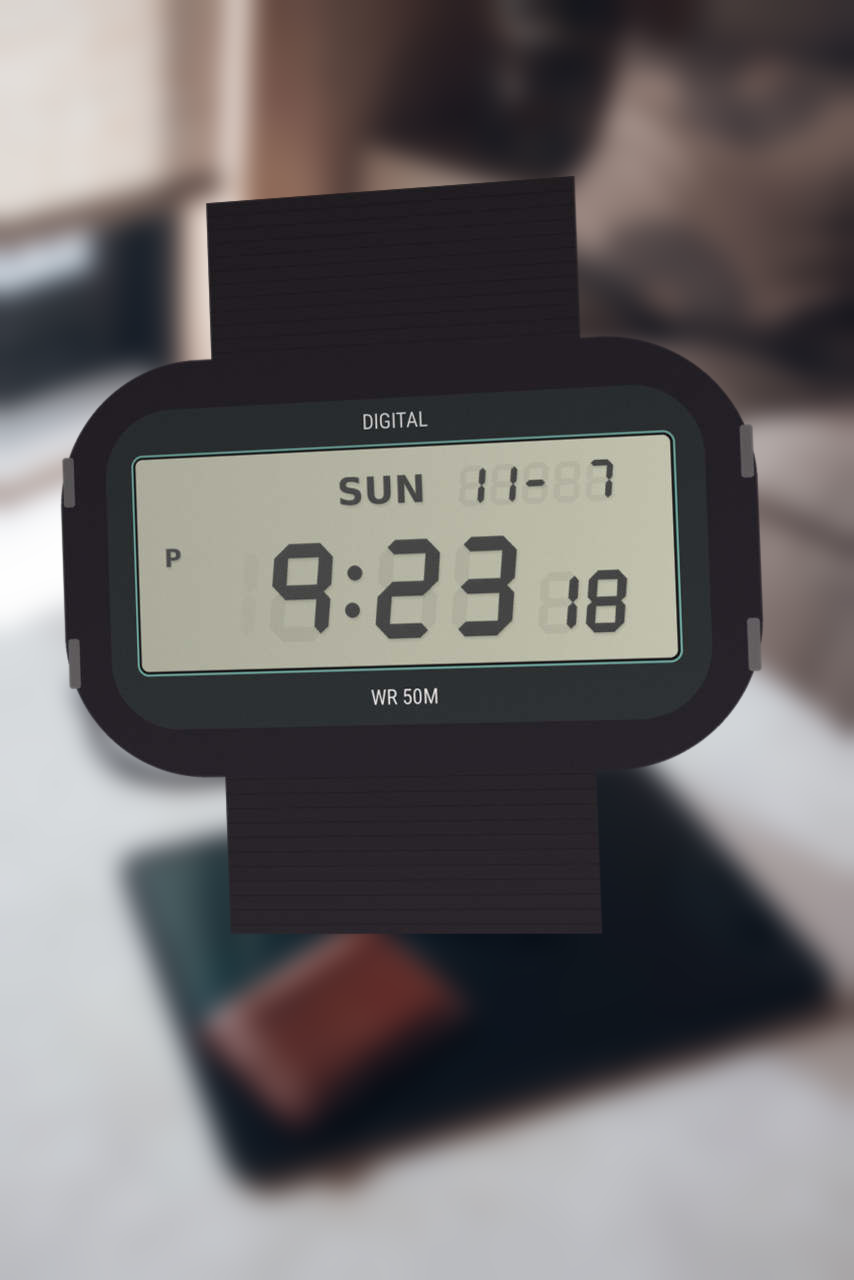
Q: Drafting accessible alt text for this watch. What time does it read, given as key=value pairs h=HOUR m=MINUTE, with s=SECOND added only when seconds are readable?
h=9 m=23 s=18
